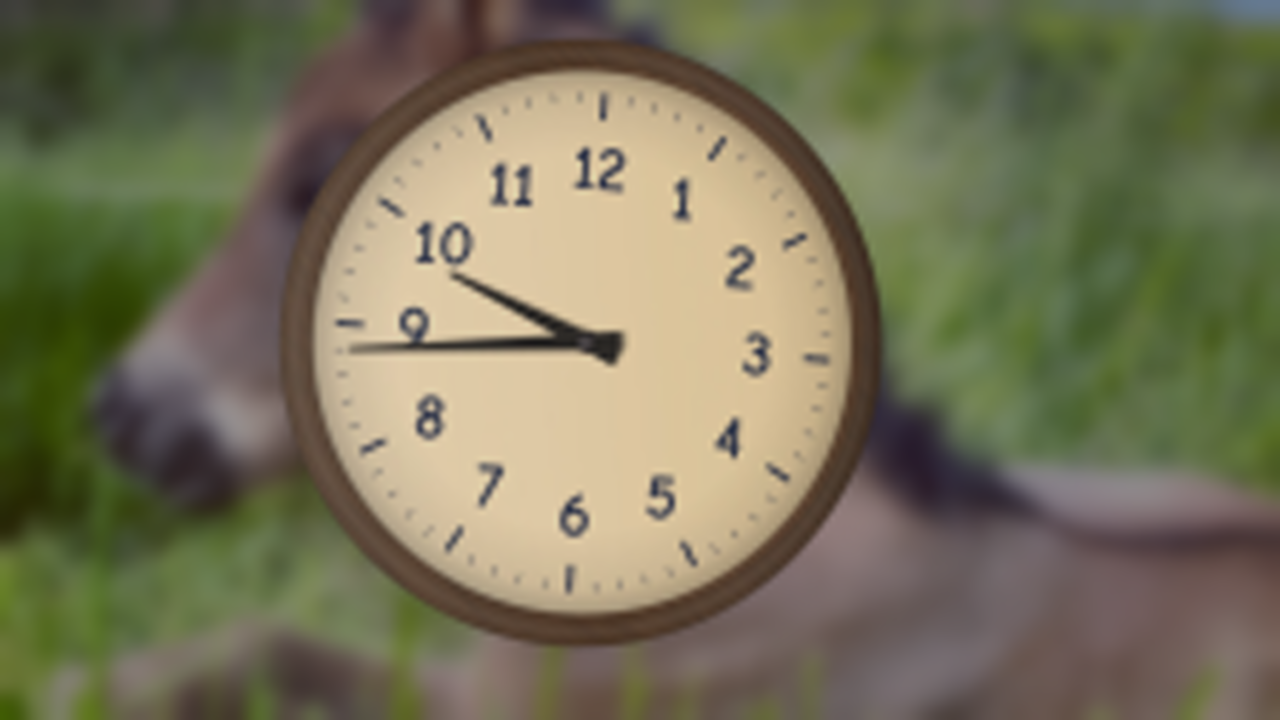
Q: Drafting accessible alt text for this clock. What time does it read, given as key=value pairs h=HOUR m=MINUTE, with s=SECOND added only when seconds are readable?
h=9 m=44
